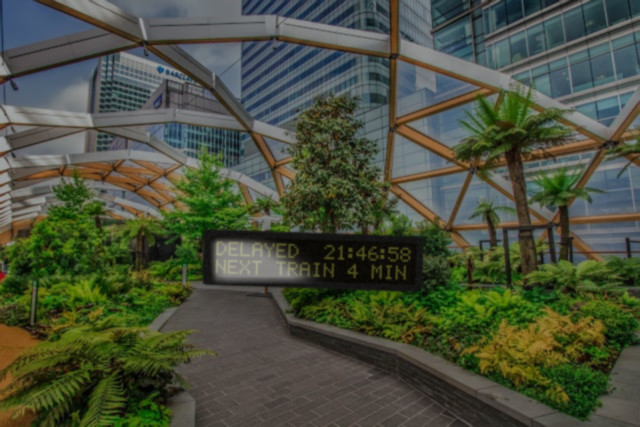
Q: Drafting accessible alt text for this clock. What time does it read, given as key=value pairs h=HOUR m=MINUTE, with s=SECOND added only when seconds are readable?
h=21 m=46 s=58
